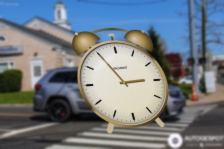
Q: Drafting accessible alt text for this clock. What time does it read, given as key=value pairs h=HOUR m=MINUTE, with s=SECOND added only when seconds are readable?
h=2 m=55
